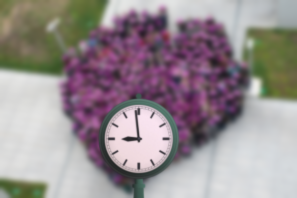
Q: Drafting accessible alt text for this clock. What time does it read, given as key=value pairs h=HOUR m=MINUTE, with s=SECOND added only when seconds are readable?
h=8 m=59
